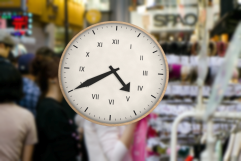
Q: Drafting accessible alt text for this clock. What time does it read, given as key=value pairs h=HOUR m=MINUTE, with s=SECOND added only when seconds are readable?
h=4 m=40
